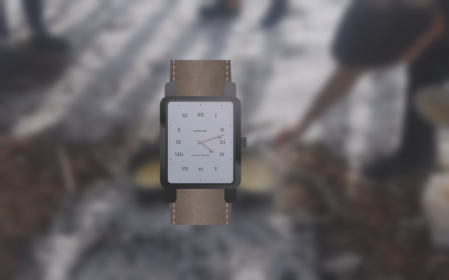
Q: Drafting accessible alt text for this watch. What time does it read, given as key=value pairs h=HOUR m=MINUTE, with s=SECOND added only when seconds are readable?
h=4 m=12
